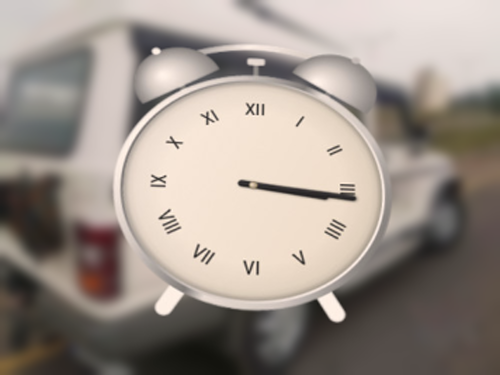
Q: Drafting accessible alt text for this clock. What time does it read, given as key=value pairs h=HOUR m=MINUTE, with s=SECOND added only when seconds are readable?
h=3 m=16
